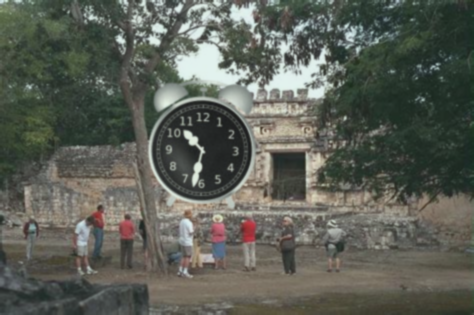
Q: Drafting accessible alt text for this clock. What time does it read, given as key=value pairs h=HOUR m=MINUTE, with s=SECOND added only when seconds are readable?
h=10 m=32
